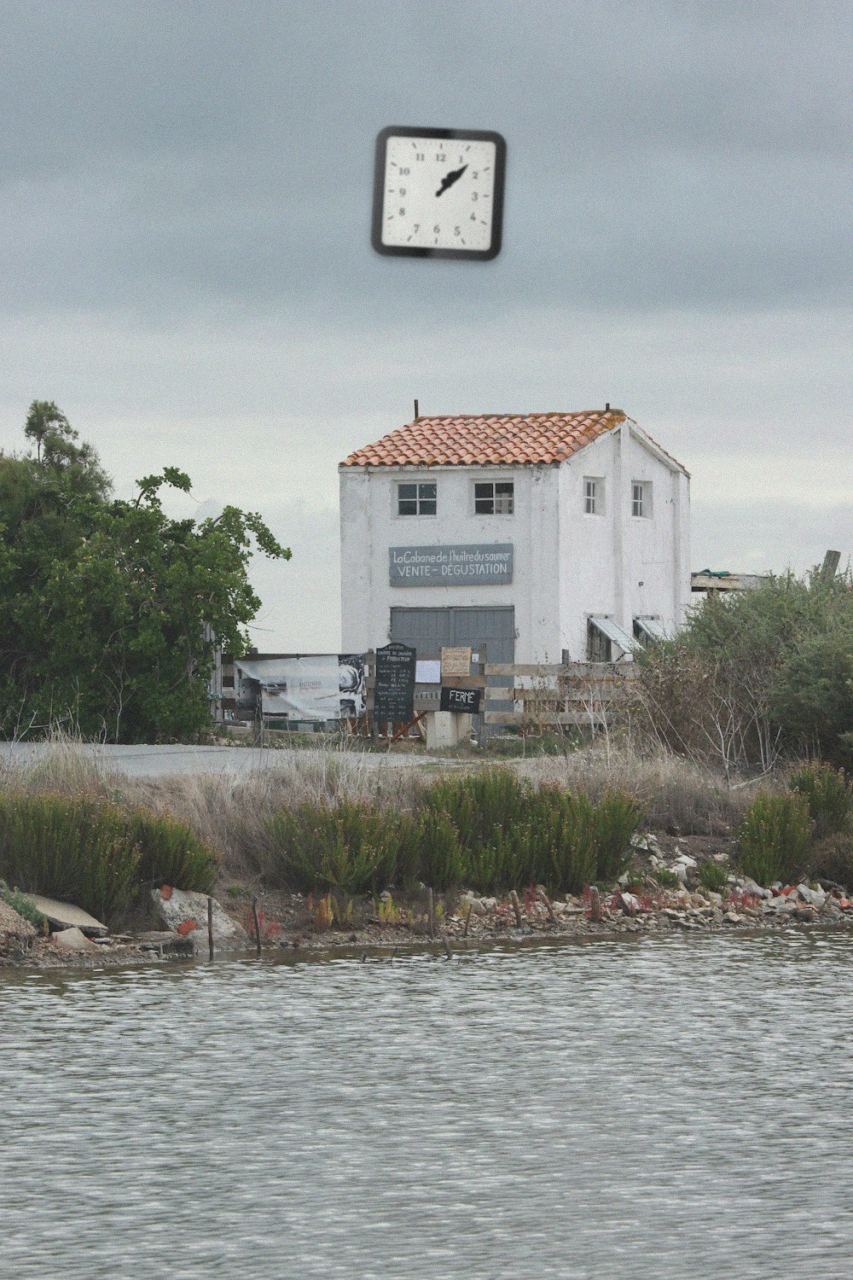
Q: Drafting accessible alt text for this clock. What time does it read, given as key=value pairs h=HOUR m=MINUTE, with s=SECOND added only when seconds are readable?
h=1 m=7
